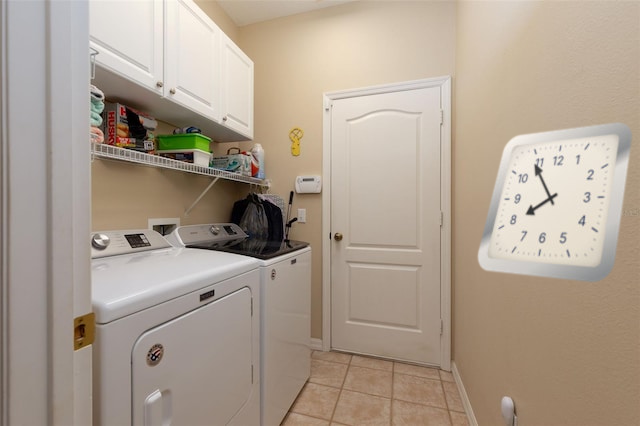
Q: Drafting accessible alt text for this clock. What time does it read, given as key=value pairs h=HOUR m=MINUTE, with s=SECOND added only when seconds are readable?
h=7 m=54
